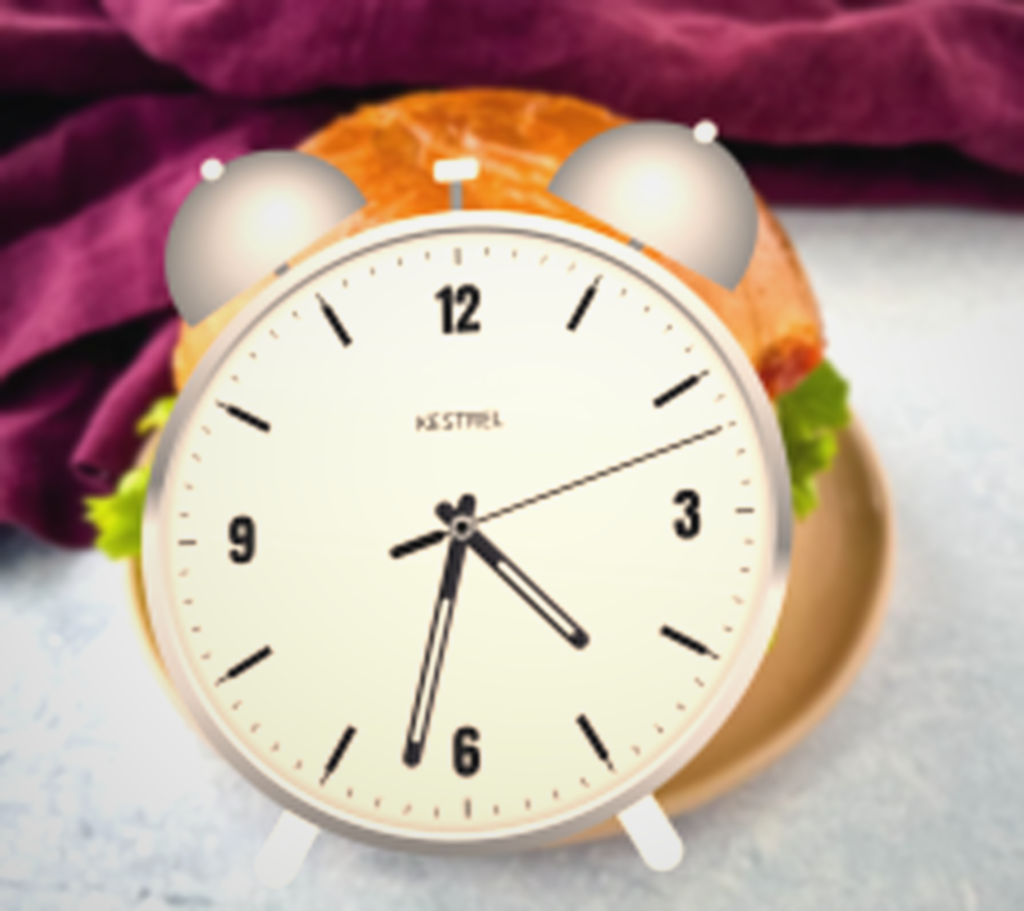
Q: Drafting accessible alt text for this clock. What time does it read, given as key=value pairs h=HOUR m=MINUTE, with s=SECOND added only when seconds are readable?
h=4 m=32 s=12
